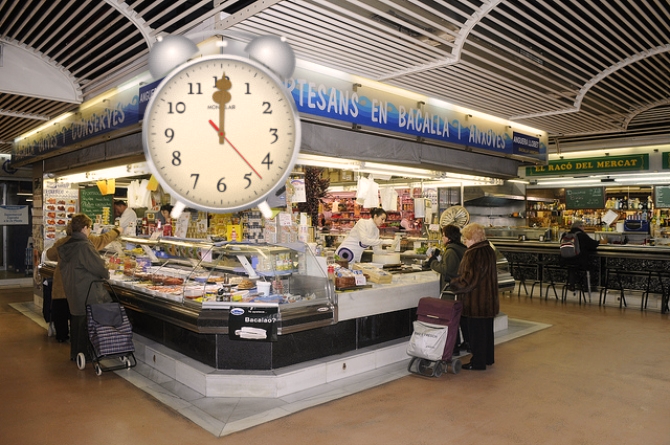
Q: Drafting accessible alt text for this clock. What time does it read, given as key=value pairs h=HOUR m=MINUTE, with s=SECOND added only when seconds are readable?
h=12 m=0 s=23
